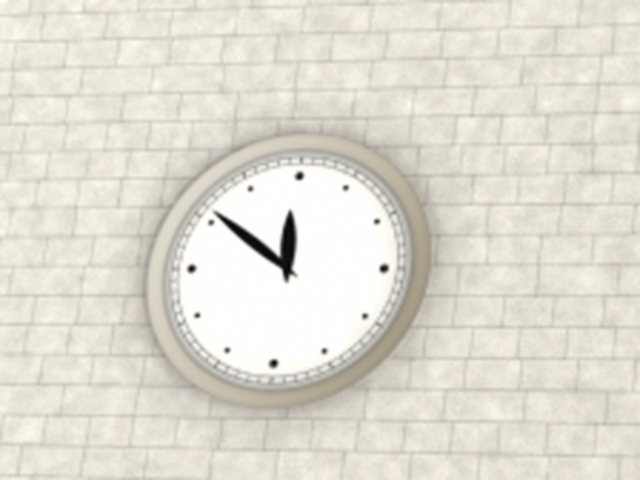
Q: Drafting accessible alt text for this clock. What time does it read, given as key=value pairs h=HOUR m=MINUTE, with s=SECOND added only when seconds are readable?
h=11 m=51
